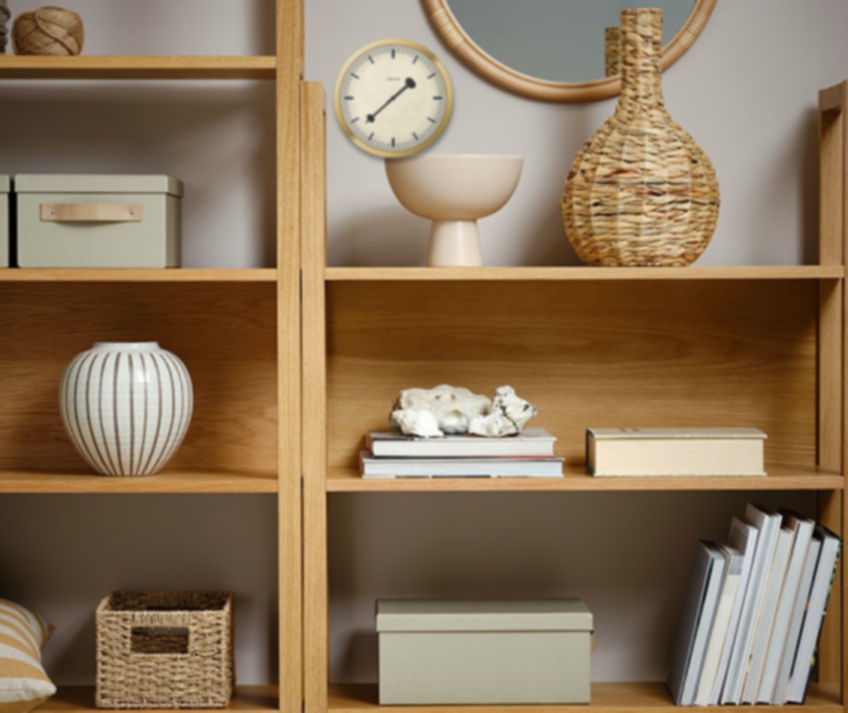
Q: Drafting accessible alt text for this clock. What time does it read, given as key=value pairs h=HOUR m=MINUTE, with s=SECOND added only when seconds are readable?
h=1 m=38
